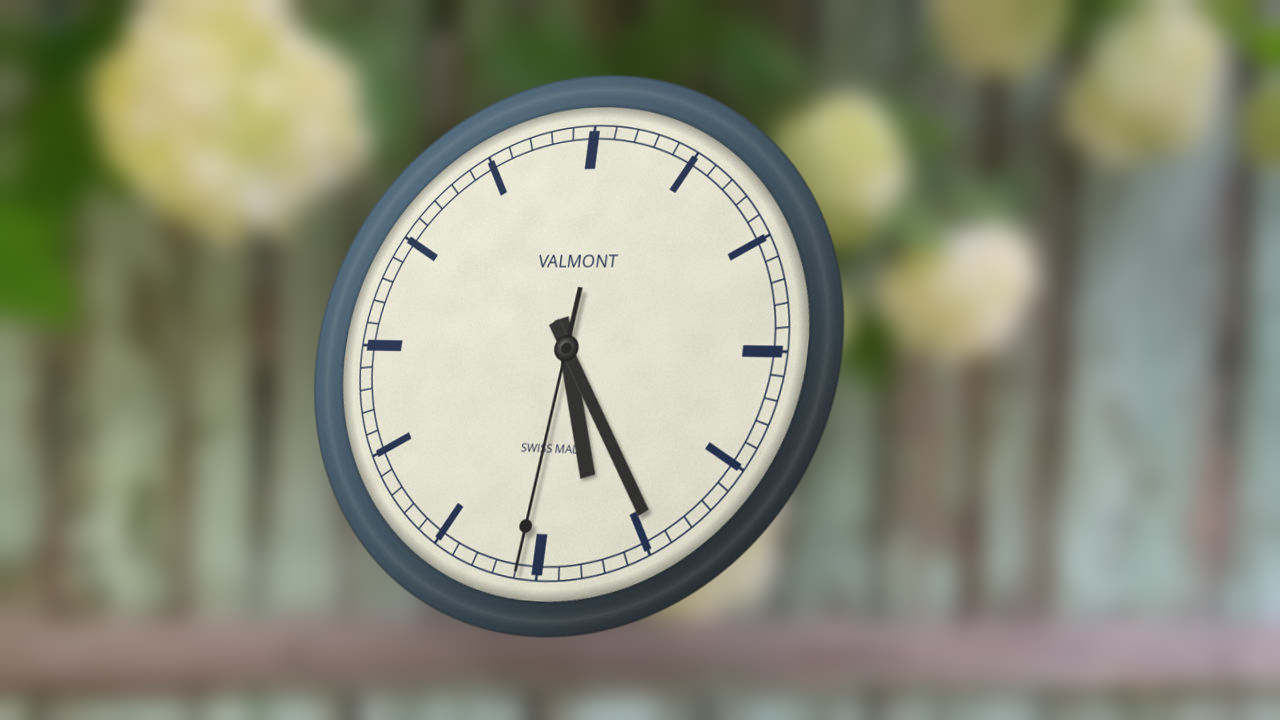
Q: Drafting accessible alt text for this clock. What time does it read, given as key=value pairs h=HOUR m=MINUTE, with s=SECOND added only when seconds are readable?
h=5 m=24 s=31
